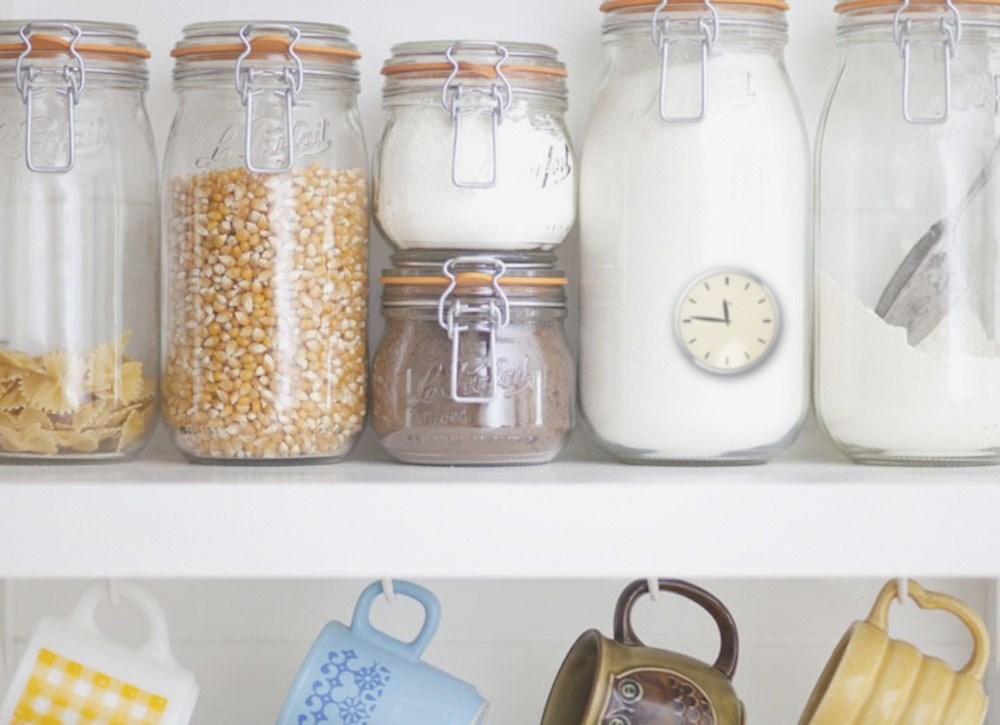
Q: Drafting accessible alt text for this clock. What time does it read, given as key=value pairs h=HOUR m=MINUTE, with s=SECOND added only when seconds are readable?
h=11 m=46
